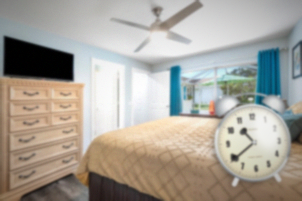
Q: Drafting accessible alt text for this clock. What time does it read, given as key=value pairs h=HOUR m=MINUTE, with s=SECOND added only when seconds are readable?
h=10 m=39
